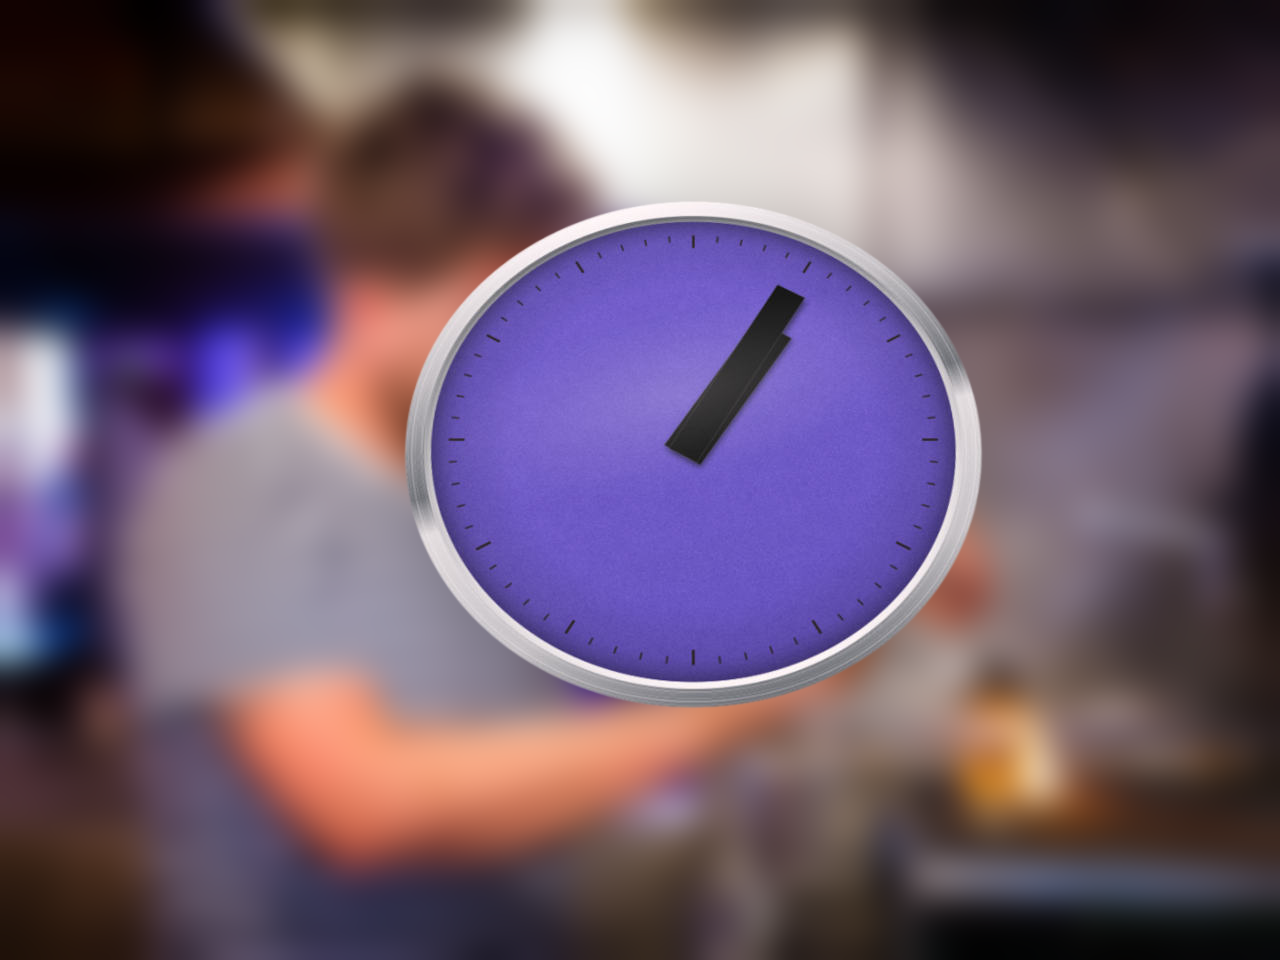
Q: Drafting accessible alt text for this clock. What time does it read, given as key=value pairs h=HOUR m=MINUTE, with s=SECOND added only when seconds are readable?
h=1 m=5
